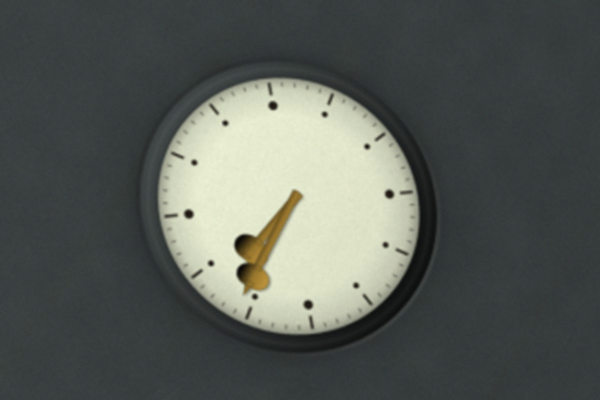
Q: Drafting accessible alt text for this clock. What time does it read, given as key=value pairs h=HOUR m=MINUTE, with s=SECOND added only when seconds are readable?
h=7 m=36
